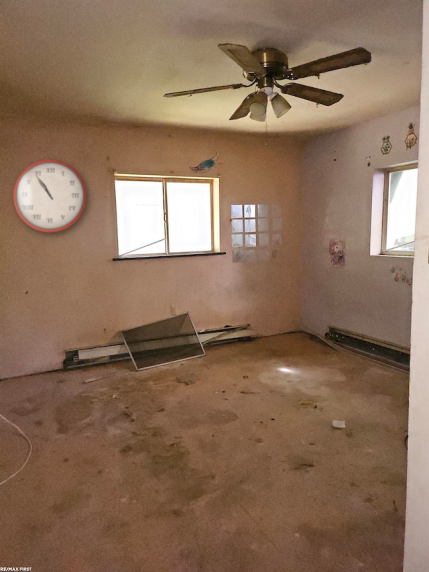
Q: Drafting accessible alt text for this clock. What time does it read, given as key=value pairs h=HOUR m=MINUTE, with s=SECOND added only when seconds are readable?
h=10 m=54
